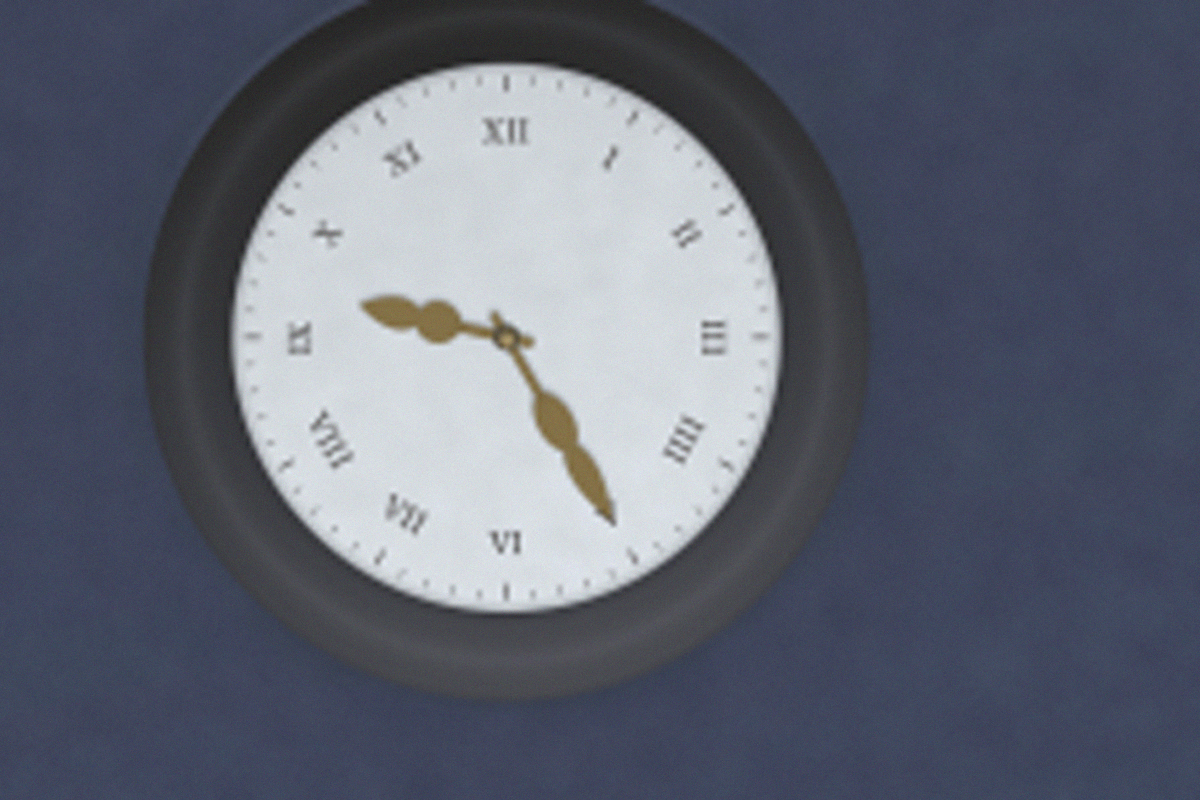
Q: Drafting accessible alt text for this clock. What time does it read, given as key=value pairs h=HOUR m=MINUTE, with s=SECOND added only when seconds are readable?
h=9 m=25
